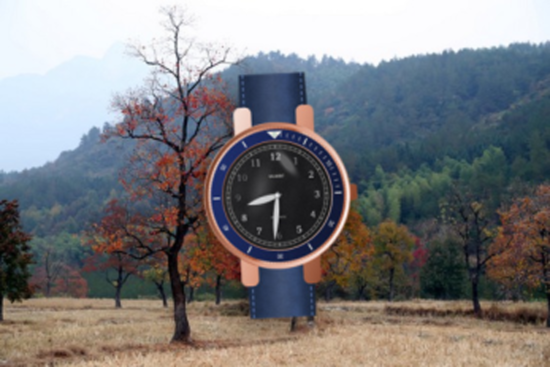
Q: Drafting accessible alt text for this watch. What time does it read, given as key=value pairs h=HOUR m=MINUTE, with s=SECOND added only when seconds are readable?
h=8 m=31
